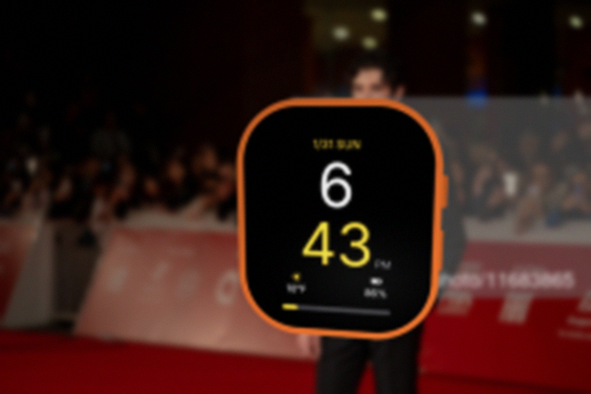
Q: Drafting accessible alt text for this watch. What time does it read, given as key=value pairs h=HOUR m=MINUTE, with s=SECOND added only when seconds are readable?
h=6 m=43
